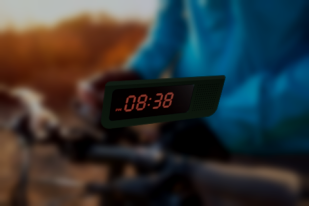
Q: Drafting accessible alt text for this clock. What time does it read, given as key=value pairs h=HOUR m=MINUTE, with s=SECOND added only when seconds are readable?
h=8 m=38
